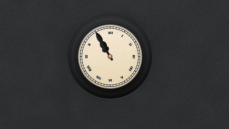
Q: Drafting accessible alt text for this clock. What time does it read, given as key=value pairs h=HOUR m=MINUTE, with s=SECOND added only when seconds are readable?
h=10 m=55
